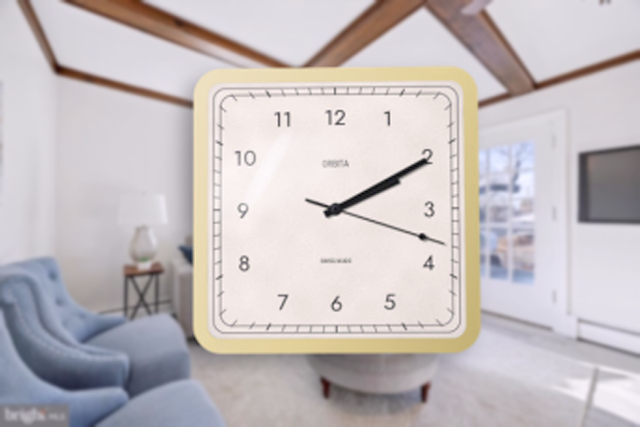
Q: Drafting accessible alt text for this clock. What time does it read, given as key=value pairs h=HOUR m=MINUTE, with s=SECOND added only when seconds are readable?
h=2 m=10 s=18
